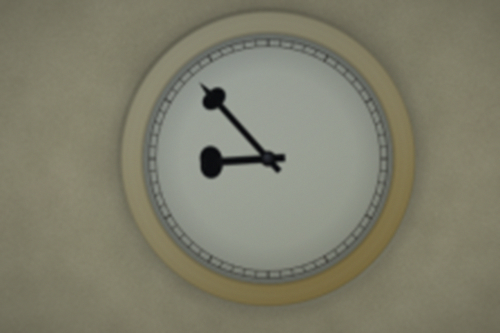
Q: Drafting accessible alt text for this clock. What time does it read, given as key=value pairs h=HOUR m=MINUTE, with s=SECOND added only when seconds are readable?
h=8 m=53
